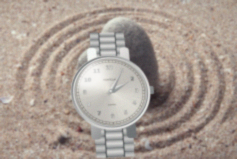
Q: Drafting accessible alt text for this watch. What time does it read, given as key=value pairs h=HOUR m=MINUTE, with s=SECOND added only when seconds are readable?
h=2 m=5
